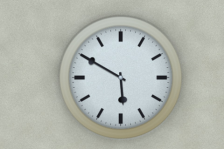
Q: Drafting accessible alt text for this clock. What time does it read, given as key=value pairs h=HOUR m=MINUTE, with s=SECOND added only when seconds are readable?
h=5 m=50
